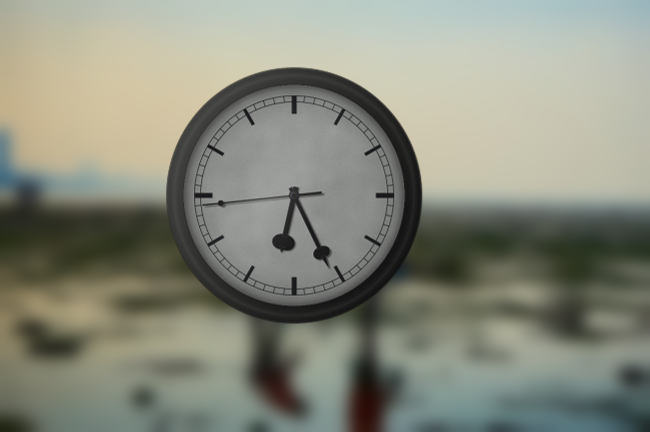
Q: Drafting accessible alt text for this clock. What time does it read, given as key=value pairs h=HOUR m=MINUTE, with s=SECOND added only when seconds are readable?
h=6 m=25 s=44
